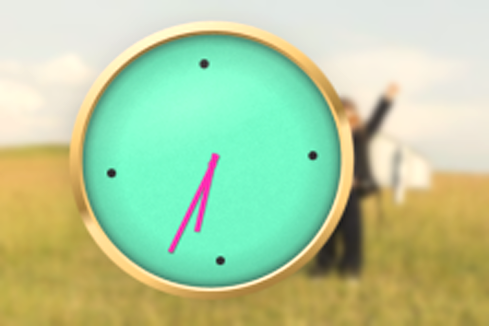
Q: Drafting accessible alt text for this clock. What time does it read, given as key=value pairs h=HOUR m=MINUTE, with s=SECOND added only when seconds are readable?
h=6 m=35
